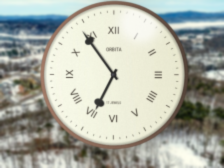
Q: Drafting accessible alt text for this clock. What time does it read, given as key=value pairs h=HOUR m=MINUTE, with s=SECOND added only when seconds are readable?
h=6 m=54
